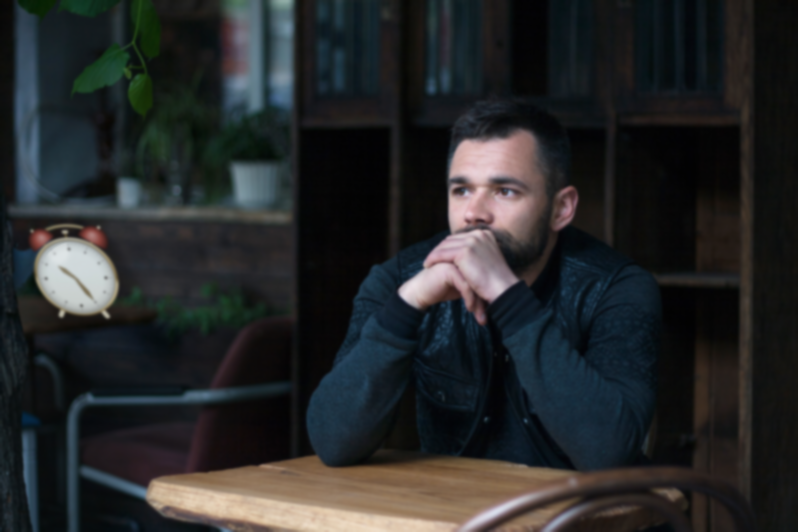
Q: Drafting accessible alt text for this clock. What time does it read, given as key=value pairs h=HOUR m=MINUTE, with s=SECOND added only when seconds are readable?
h=10 m=25
